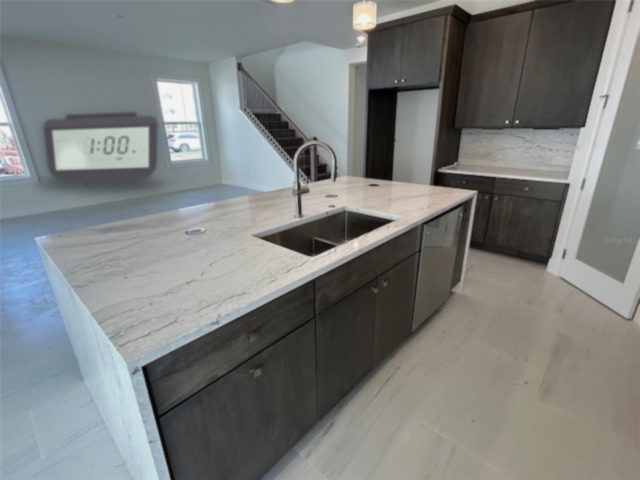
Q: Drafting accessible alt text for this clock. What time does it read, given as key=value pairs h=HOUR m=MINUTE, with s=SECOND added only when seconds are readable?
h=1 m=0
